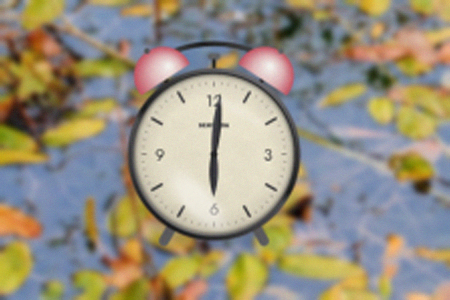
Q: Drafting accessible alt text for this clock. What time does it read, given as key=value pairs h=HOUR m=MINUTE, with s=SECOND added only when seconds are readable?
h=6 m=1
